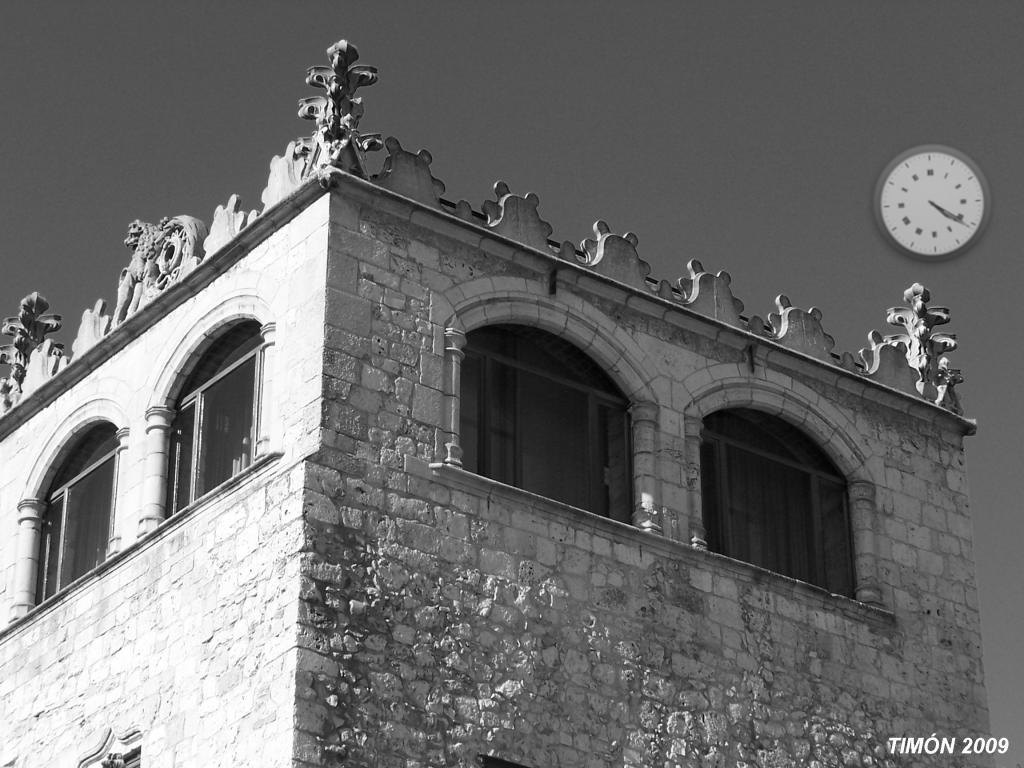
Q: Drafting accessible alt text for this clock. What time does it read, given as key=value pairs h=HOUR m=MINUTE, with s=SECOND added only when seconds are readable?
h=4 m=21
